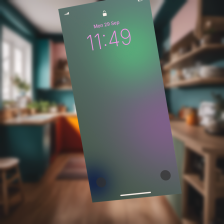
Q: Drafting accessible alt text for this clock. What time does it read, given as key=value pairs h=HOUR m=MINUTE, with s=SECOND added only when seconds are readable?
h=11 m=49
